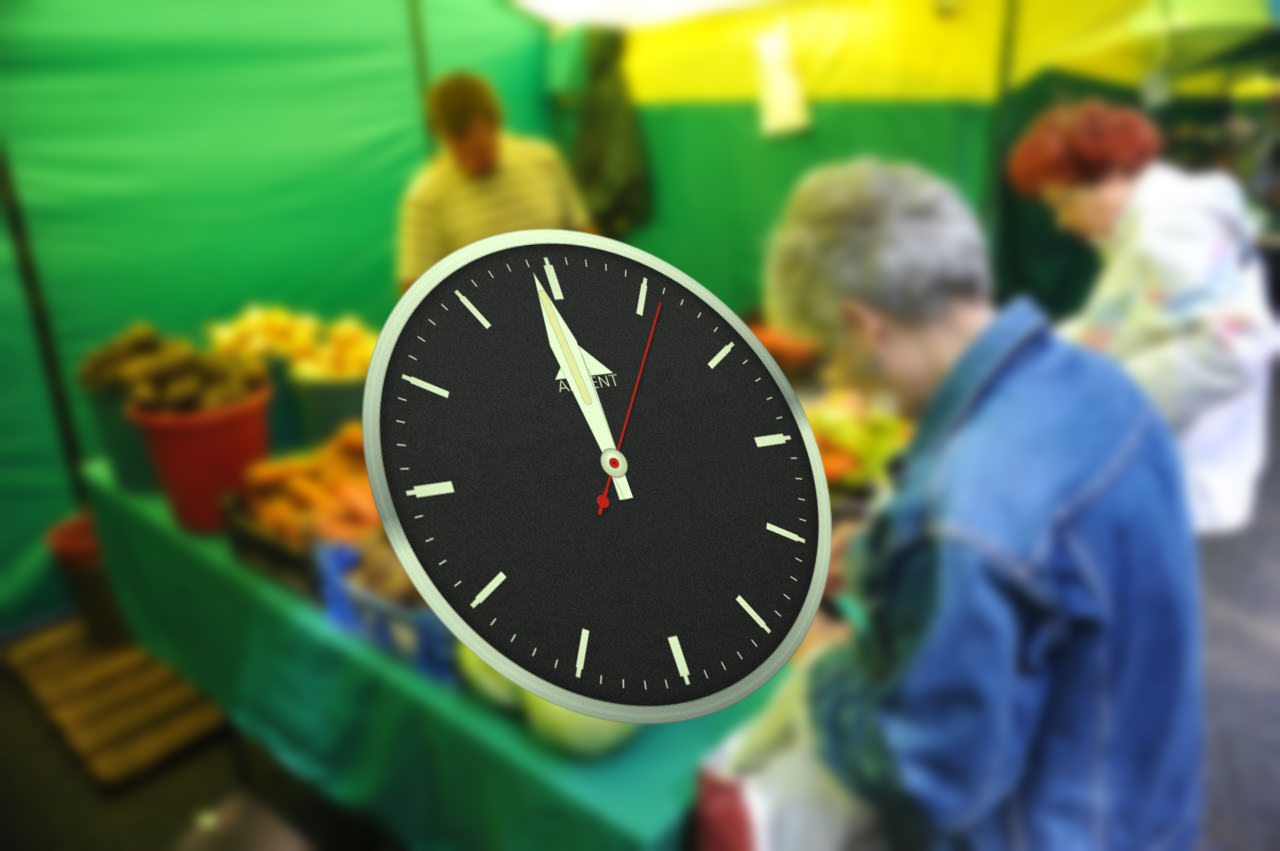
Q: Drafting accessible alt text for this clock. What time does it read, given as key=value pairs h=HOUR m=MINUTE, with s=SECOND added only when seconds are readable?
h=11 m=59 s=6
